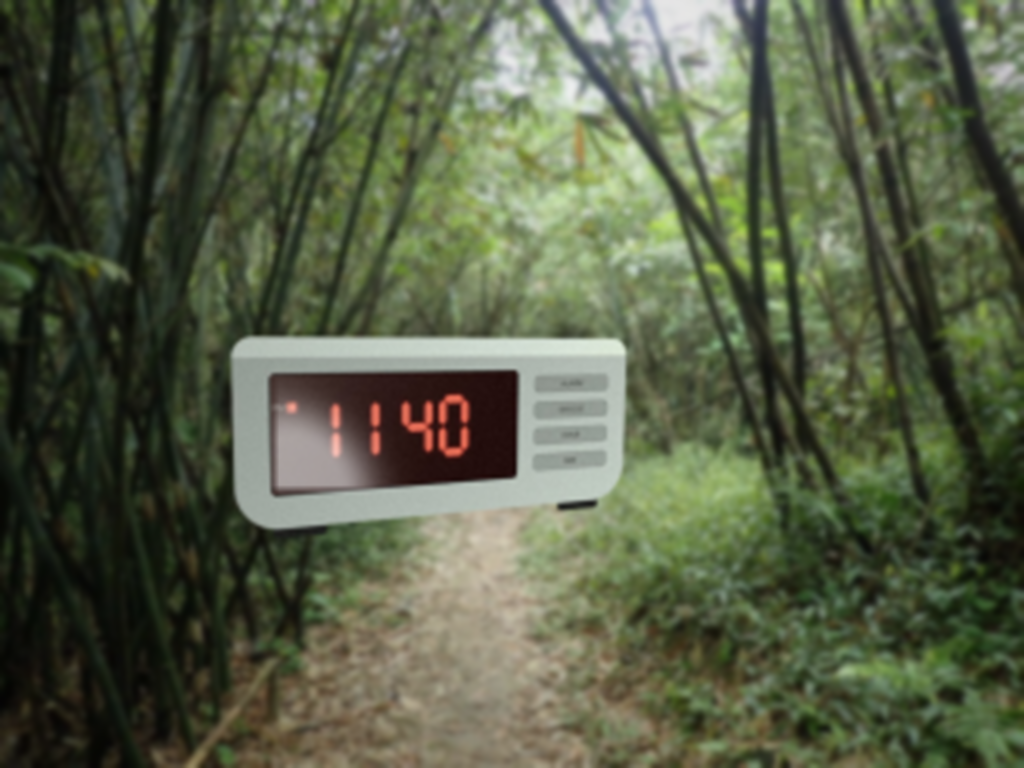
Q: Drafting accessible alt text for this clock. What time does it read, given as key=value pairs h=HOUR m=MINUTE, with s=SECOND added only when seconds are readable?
h=11 m=40
